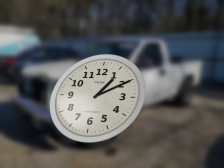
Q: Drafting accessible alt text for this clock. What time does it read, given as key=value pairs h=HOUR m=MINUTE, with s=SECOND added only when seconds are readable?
h=1 m=10
